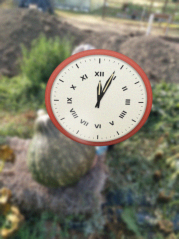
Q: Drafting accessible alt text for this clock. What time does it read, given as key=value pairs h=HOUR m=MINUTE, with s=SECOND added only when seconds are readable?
h=12 m=4
